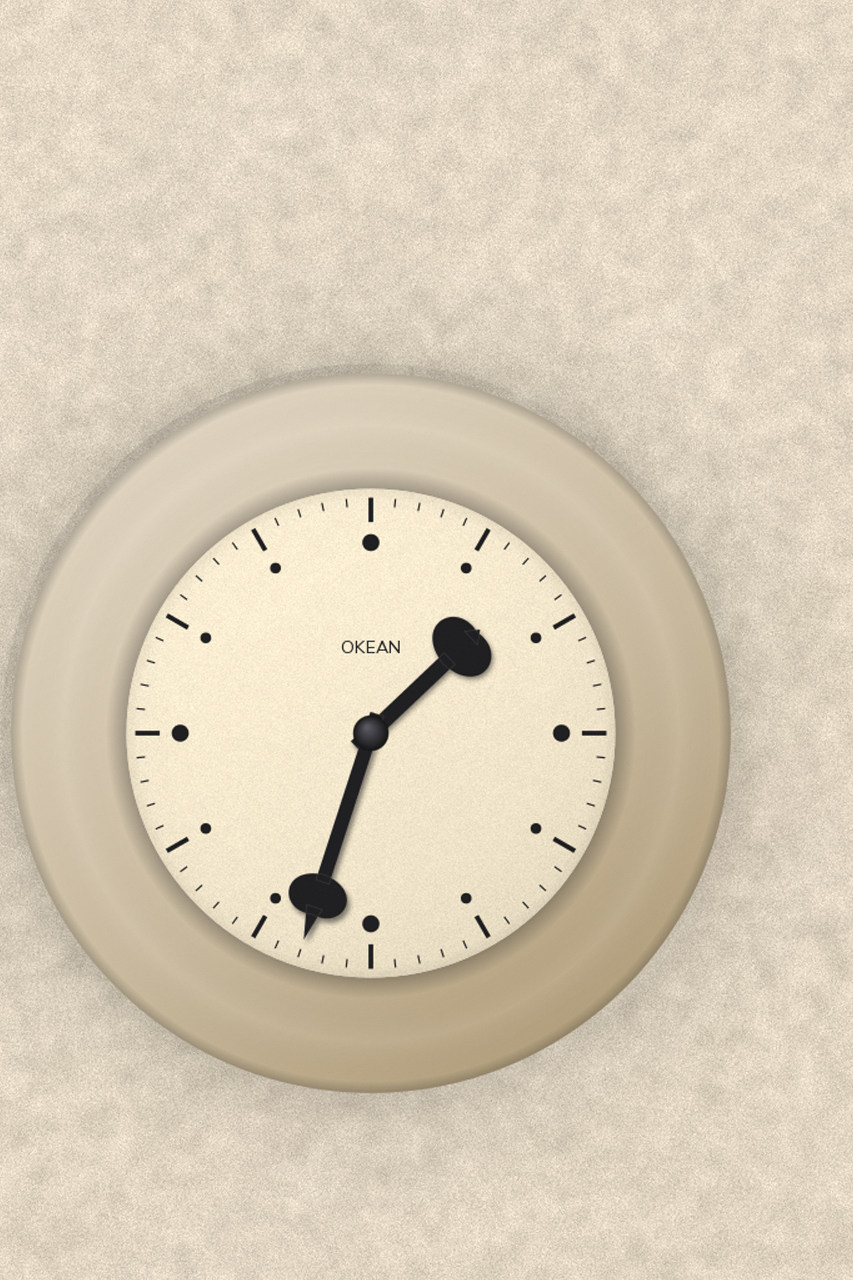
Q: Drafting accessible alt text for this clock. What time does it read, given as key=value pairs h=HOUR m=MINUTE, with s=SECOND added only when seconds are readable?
h=1 m=33
